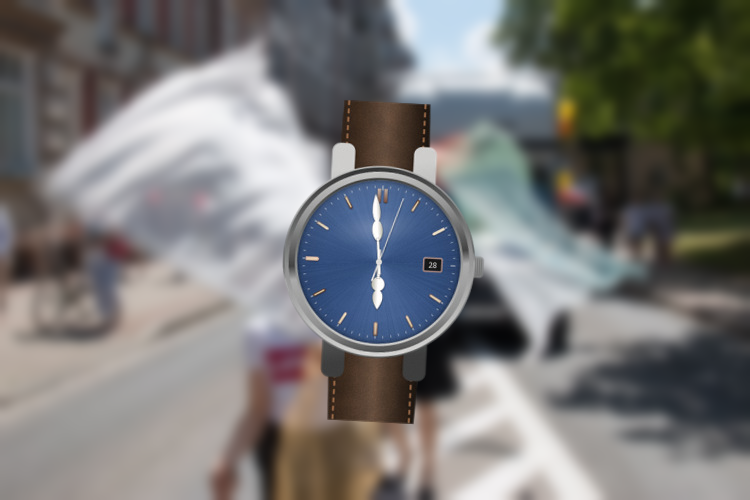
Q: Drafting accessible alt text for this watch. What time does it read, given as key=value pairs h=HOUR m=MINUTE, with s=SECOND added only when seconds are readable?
h=5 m=59 s=3
